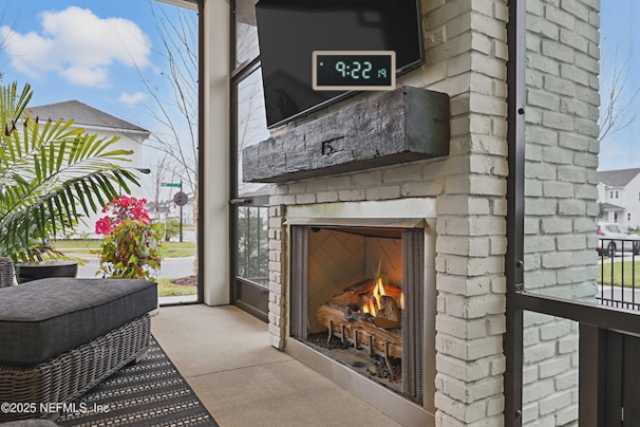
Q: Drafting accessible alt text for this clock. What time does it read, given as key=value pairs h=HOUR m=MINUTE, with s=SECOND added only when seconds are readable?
h=9 m=22 s=19
